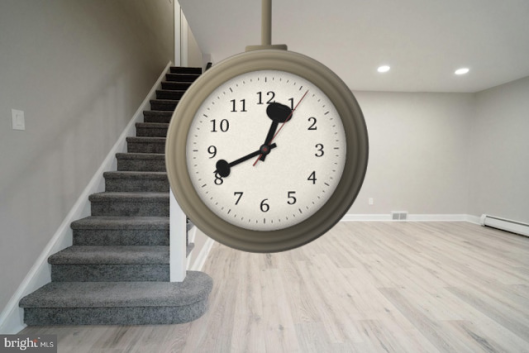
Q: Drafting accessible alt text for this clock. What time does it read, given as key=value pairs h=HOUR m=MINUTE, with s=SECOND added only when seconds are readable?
h=12 m=41 s=6
